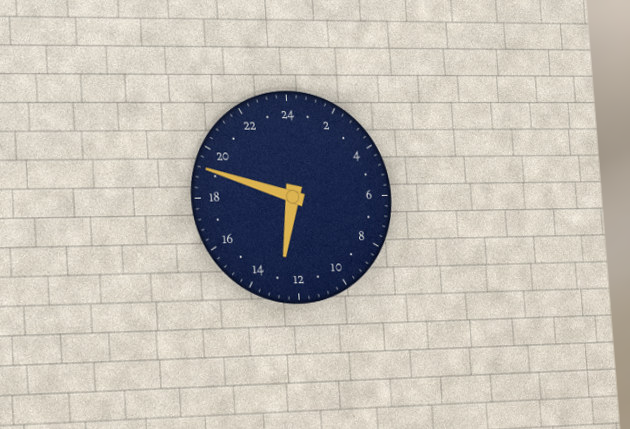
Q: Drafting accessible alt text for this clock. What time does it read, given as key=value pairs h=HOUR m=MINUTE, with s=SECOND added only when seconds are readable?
h=12 m=48
